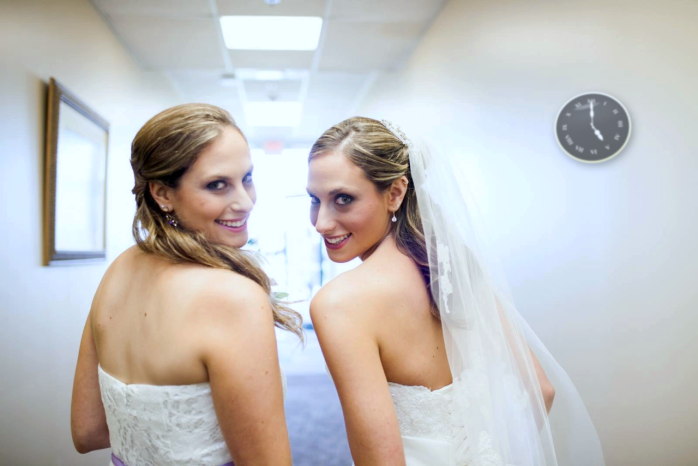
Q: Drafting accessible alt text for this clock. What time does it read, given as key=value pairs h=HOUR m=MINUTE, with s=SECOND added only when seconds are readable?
h=5 m=0
